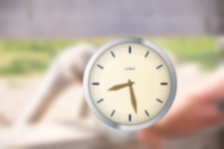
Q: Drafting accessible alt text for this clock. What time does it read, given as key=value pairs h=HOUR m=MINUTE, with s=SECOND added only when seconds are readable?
h=8 m=28
